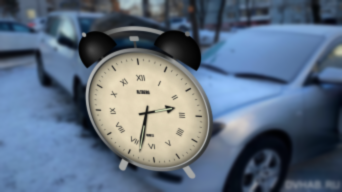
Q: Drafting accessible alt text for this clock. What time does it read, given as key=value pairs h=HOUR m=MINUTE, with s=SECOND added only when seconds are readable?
h=2 m=33
